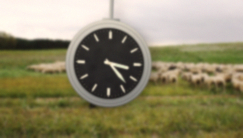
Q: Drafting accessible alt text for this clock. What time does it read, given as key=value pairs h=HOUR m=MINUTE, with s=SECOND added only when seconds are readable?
h=3 m=23
